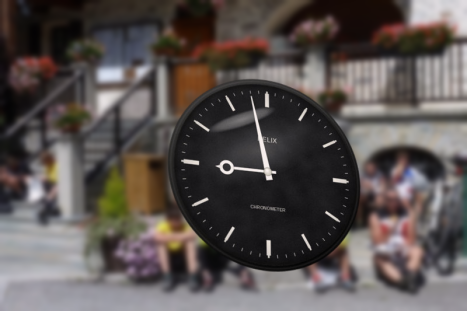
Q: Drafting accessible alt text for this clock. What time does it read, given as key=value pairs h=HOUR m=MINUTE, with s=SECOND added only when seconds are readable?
h=8 m=58
